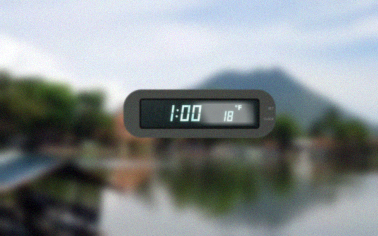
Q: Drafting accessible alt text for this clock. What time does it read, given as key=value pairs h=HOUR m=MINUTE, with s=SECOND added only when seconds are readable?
h=1 m=0
